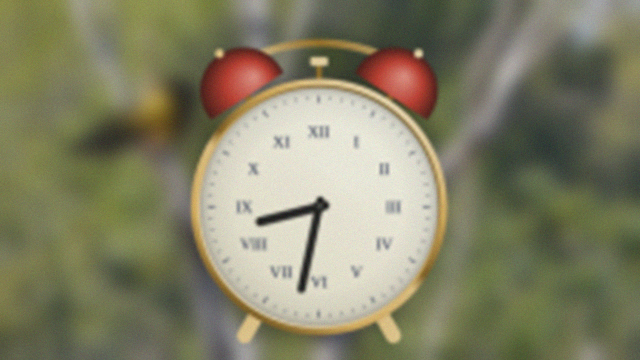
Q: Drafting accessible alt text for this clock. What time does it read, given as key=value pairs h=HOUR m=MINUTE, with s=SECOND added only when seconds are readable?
h=8 m=32
